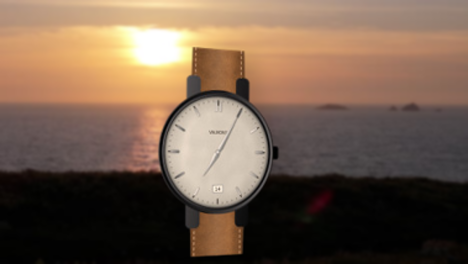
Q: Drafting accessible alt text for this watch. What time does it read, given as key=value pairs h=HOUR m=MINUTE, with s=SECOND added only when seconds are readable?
h=7 m=5
